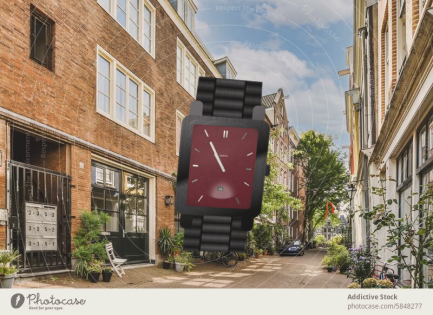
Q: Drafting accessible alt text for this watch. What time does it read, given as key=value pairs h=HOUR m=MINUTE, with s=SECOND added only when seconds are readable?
h=10 m=55
